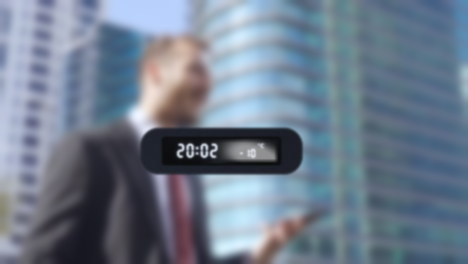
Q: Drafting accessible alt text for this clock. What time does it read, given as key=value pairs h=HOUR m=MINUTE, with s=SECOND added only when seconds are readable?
h=20 m=2
